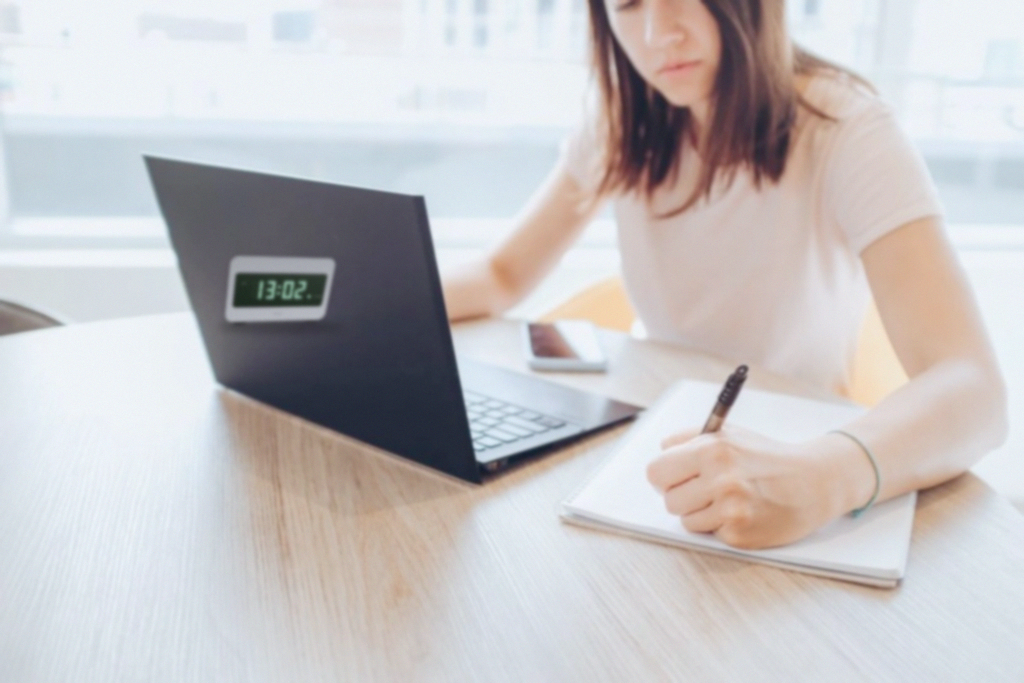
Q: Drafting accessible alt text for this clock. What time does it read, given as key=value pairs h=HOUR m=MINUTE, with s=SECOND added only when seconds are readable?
h=13 m=2
